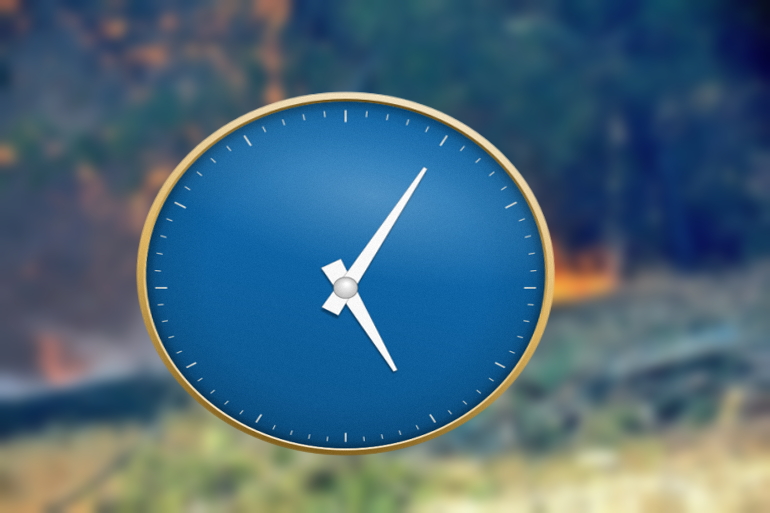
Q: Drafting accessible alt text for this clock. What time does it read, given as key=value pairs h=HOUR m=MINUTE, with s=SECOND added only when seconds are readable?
h=5 m=5
